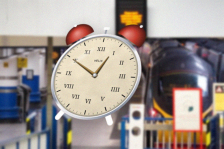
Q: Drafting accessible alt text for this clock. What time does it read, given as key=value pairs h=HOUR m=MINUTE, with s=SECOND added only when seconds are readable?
h=12 m=50
